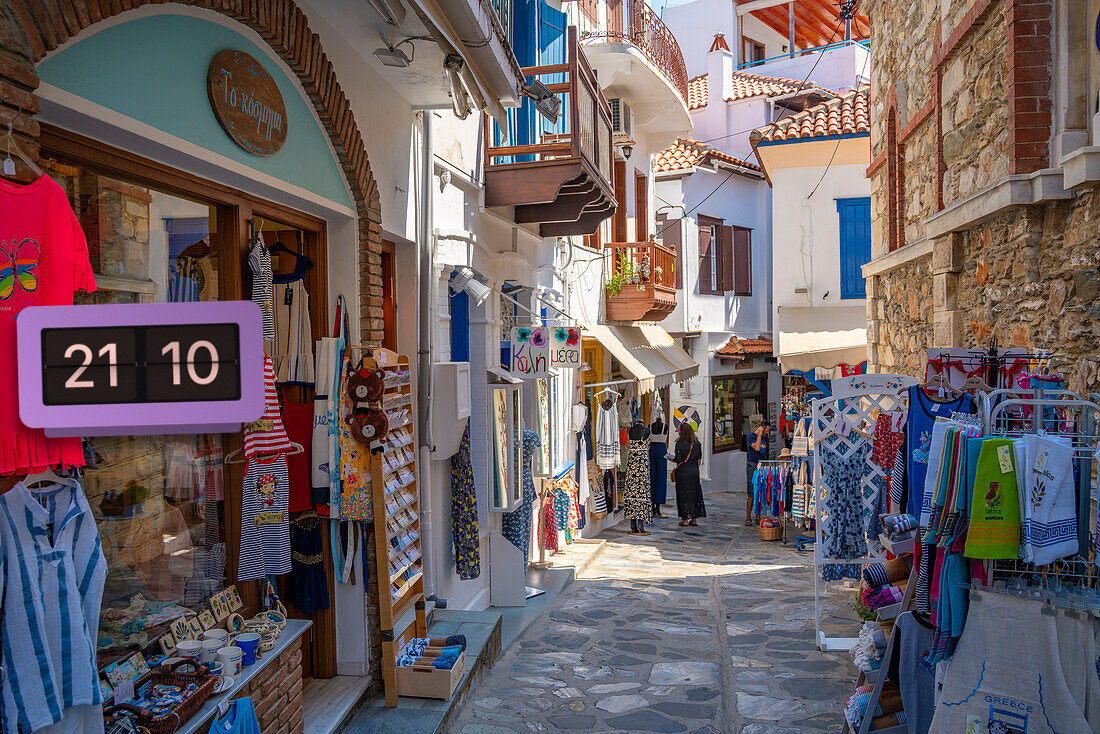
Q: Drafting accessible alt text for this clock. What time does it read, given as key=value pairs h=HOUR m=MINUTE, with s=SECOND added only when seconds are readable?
h=21 m=10
